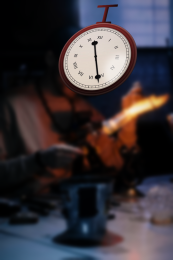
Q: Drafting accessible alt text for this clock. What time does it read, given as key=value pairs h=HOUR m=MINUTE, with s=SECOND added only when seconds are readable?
h=11 m=27
